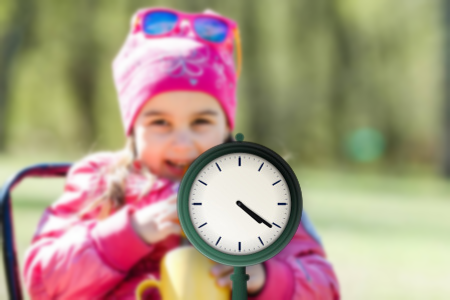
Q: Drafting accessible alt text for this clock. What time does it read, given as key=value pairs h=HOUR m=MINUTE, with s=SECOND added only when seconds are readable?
h=4 m=21
